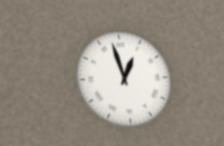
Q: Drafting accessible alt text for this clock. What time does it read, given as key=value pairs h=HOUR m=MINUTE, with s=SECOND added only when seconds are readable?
h=12 m=58
